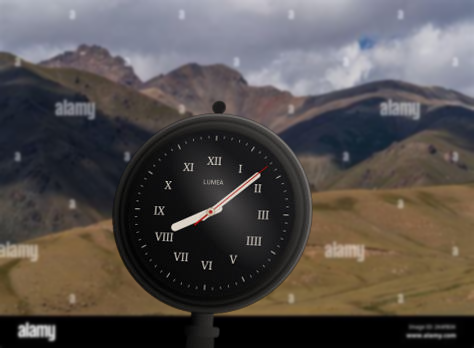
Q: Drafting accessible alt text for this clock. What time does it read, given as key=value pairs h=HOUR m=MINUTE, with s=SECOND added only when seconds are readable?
h=8 m=8 s=8
